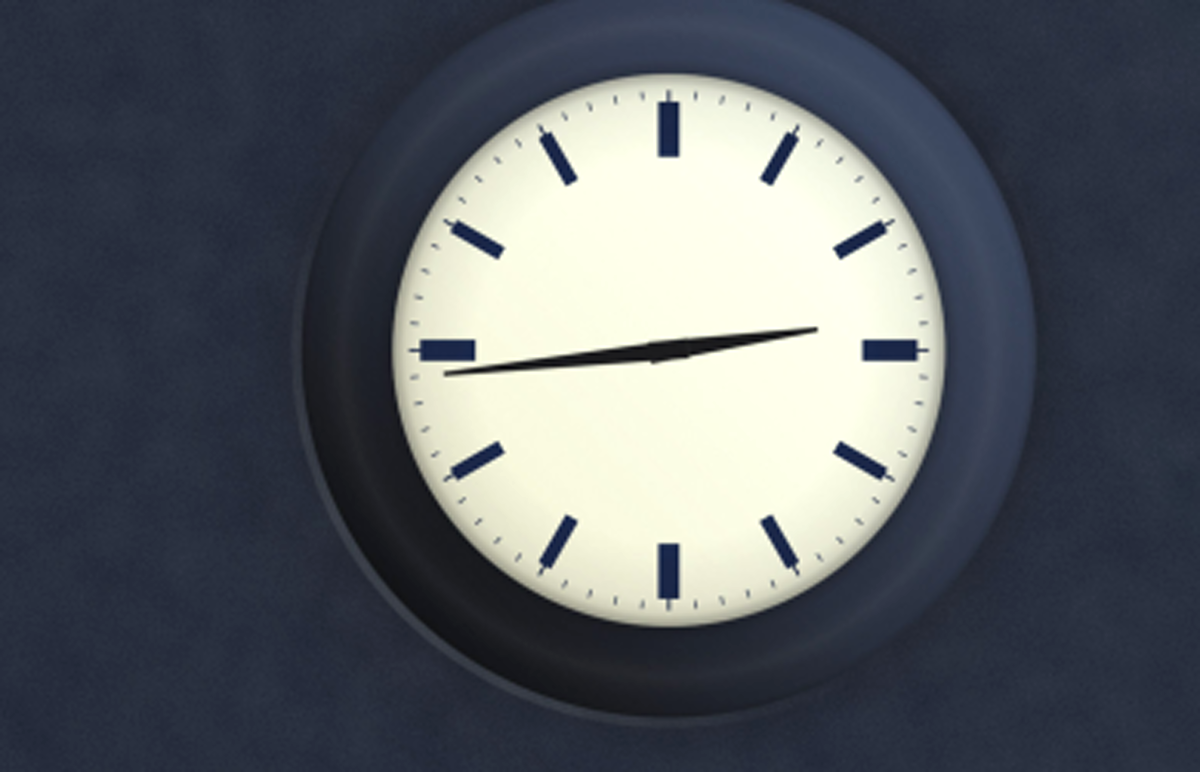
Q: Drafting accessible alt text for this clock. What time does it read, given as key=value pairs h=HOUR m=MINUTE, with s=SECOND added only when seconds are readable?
h=2 m=44
